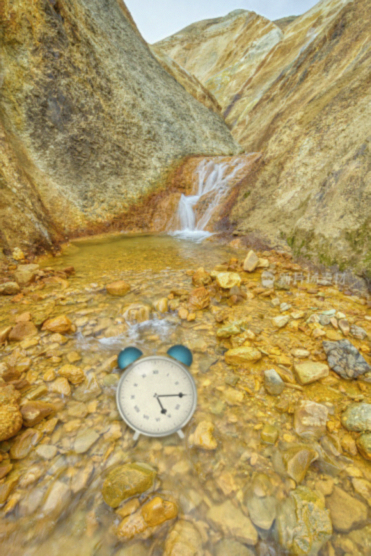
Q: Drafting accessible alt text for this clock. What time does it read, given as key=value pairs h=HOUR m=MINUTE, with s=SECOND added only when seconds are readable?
h=5 m=15
